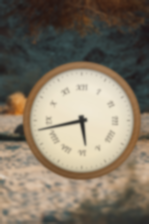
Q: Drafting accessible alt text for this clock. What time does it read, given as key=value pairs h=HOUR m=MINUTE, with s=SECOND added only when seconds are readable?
h=5 m=43
